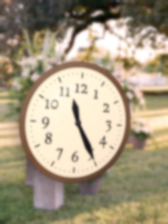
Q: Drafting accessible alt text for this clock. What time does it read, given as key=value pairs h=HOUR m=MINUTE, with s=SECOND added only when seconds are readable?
h=11 m=25
